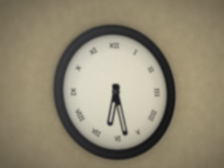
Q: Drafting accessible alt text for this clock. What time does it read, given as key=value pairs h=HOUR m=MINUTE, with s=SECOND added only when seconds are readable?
h=6 m=28
